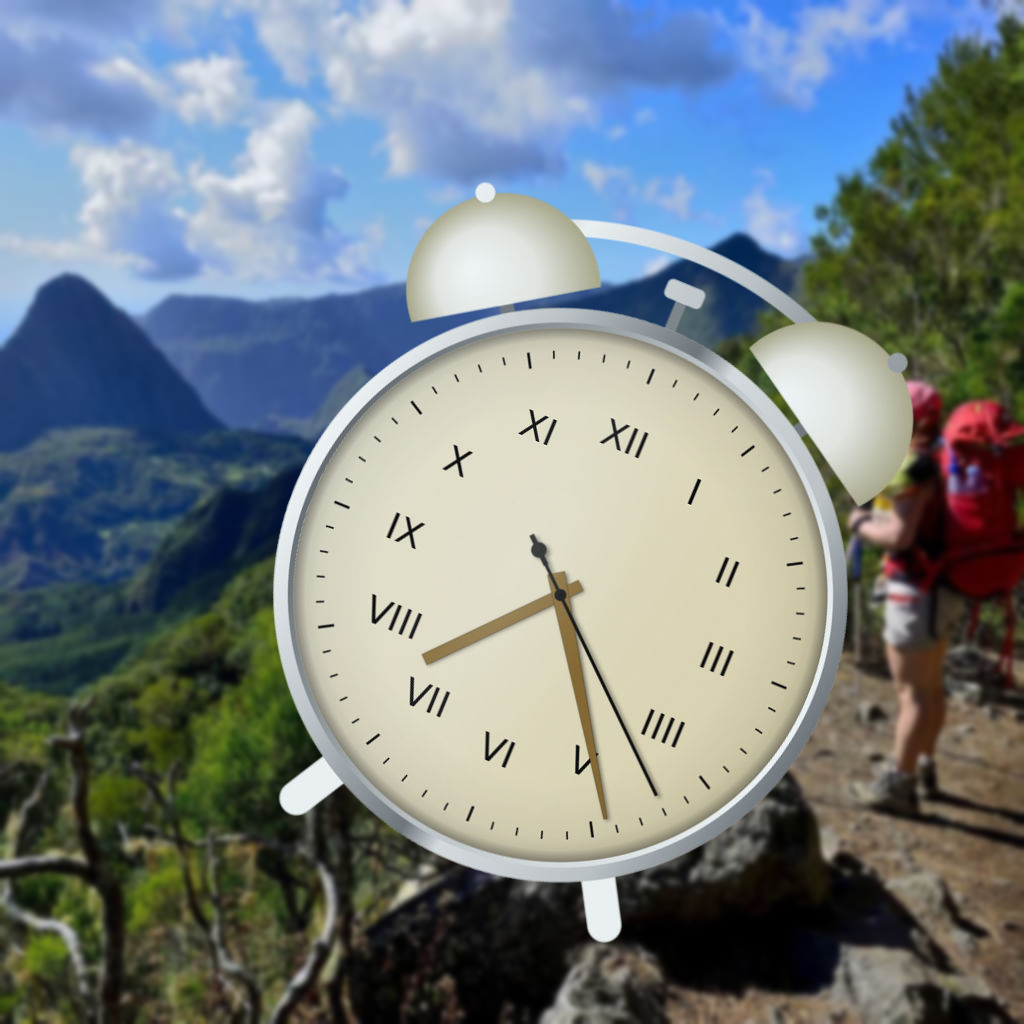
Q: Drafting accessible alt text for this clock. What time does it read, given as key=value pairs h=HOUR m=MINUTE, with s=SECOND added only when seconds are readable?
h=7 m=24 s=22
